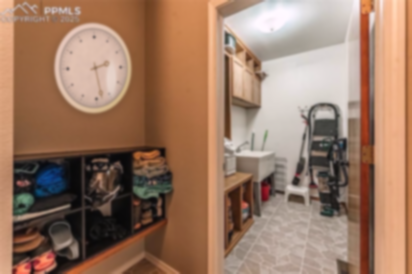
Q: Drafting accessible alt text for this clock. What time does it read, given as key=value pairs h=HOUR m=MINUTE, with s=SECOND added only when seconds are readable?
h=2 m=28
